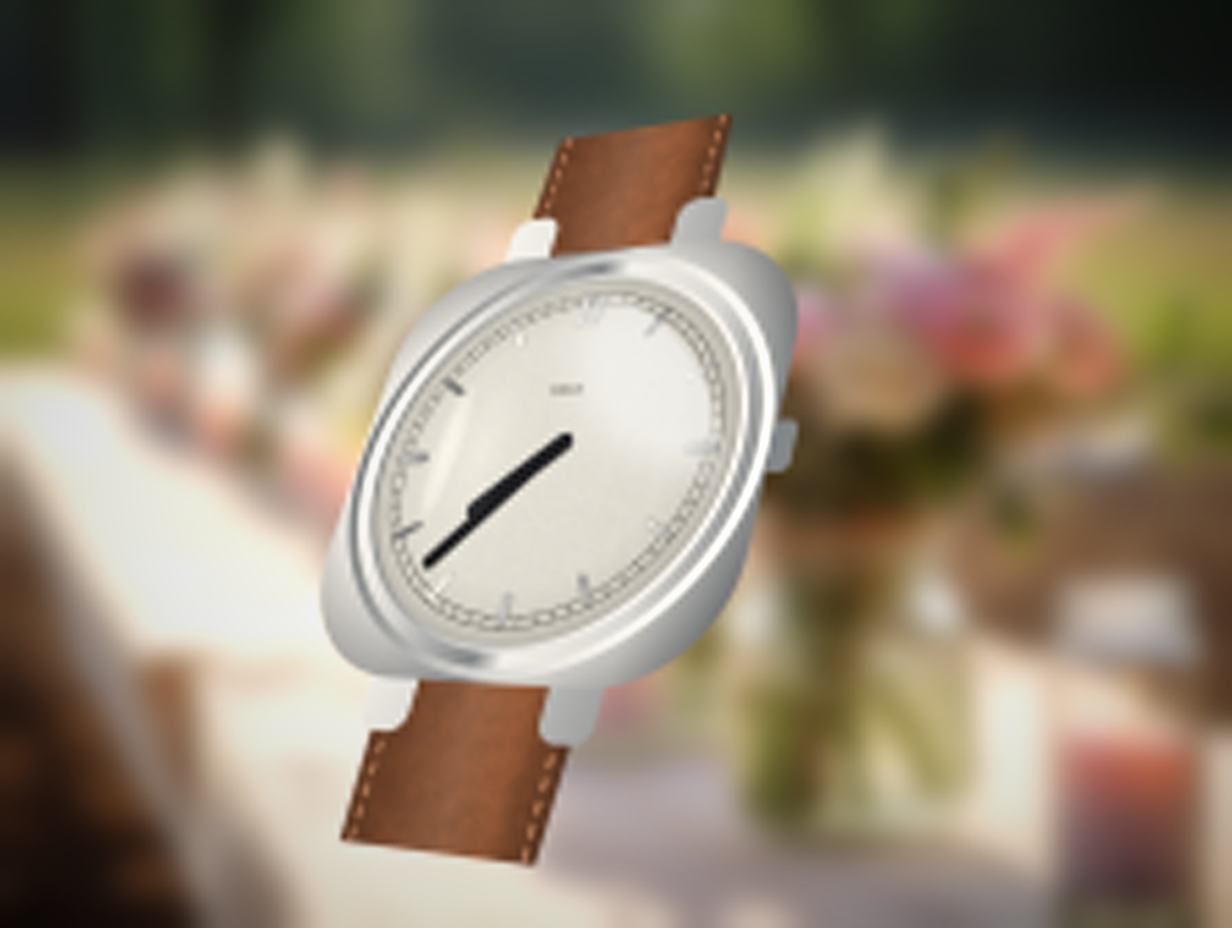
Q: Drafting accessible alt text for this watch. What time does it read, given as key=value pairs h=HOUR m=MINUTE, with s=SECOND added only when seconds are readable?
h=7 m=37
